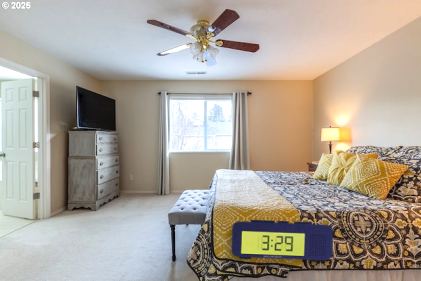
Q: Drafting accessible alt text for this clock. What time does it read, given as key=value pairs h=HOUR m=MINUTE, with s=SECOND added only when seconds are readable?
h=3 m=29
